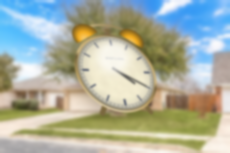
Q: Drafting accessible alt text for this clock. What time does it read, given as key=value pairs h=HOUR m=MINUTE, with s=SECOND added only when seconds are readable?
h=4 m=20
